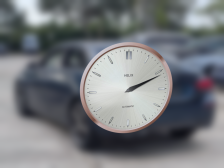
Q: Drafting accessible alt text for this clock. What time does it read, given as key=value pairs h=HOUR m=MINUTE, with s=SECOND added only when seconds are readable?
h=2 m=11
